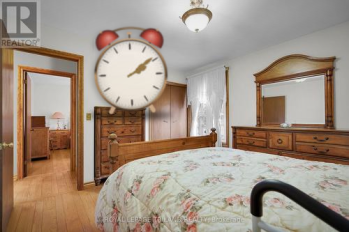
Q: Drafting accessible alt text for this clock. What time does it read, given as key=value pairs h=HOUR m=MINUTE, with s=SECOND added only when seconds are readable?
h=2 m=9
